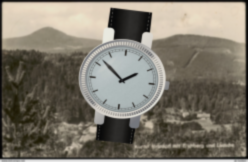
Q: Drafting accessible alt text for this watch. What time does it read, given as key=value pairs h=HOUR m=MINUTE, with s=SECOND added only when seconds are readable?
h=1 m=52
